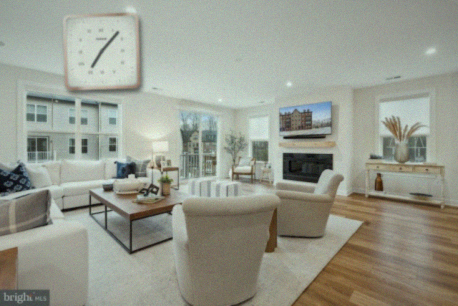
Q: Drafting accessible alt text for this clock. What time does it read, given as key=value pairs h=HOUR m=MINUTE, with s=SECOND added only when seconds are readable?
h=7 m=7
